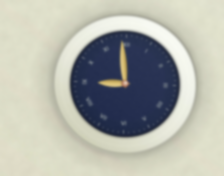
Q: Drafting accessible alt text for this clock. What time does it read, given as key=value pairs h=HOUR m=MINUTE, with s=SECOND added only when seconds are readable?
h=8 m=59
